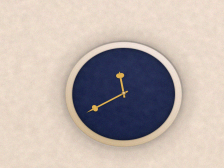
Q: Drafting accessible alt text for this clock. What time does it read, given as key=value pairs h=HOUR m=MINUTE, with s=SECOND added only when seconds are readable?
h=11 m=40
